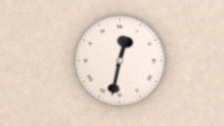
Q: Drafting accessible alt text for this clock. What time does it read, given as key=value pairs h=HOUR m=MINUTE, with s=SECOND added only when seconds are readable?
h=12 m=32
